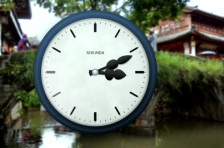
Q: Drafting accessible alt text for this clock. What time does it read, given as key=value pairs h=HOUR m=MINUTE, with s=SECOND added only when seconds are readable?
h=3 m=11
